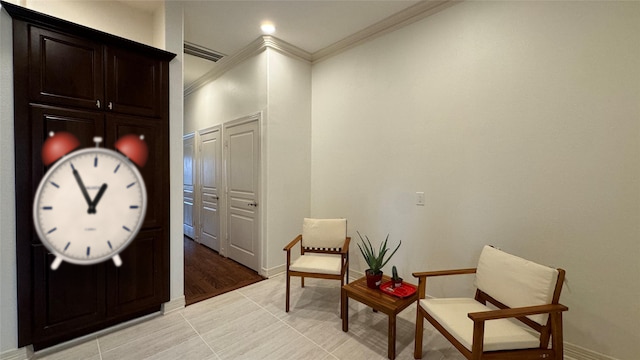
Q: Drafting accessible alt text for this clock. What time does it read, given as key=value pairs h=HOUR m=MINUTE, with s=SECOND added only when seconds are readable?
h=12 m=55
